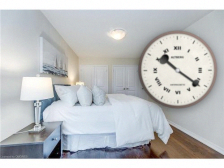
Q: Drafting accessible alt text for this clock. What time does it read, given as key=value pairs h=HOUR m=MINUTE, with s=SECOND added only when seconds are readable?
h=10 m=21
